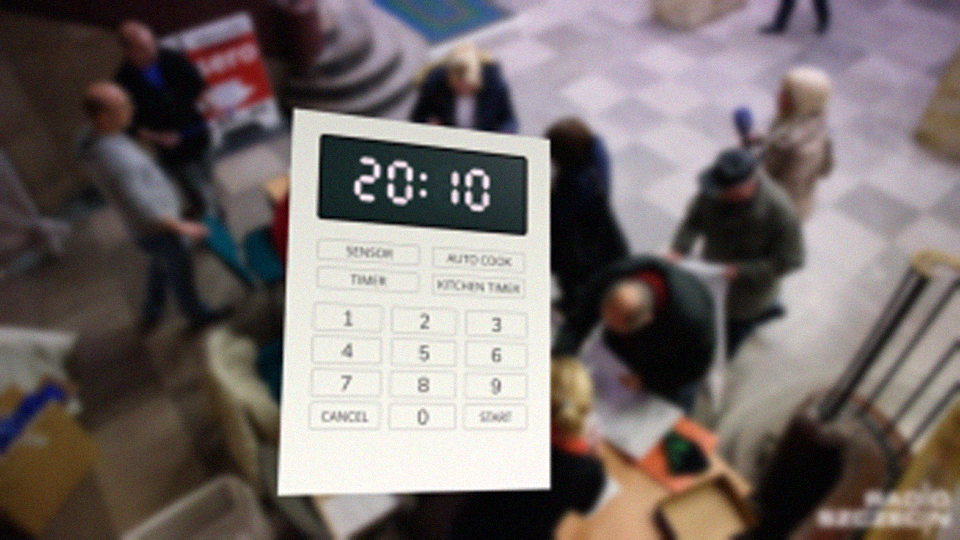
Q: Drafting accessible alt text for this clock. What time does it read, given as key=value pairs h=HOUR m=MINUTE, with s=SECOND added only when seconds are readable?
h=20 m=10
